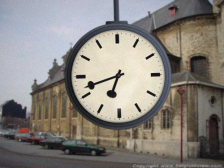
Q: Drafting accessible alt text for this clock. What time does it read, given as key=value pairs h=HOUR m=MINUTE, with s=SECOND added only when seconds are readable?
h=6 m=42
